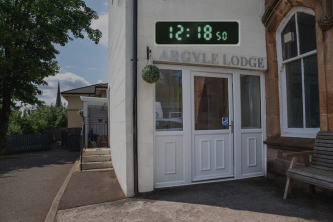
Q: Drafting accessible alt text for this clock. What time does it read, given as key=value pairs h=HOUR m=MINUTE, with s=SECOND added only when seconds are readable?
h=12 m=18 s=50
